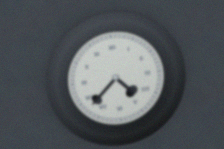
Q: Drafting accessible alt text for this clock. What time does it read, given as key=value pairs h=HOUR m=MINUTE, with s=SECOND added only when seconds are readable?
h=4 m=38
